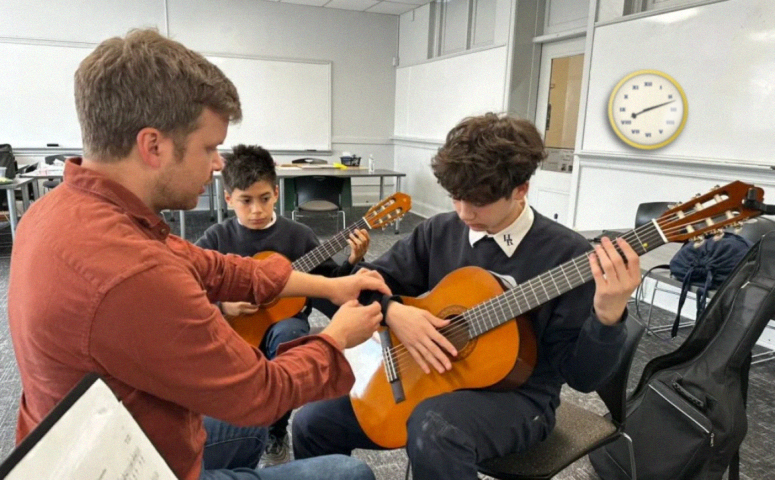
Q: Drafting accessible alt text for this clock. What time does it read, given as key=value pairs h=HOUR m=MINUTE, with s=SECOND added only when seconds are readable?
h=8 m=12
